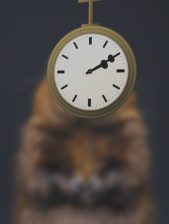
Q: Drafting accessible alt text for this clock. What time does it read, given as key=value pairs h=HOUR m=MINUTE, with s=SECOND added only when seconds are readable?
h=2 m=10
